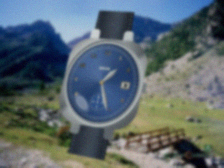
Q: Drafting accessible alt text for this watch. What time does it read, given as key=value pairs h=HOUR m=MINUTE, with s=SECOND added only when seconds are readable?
h=1 m=26
